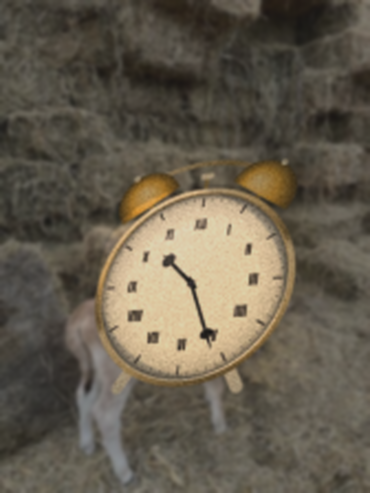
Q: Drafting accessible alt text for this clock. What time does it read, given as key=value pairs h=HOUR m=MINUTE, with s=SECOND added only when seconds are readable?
h=10 m=26
